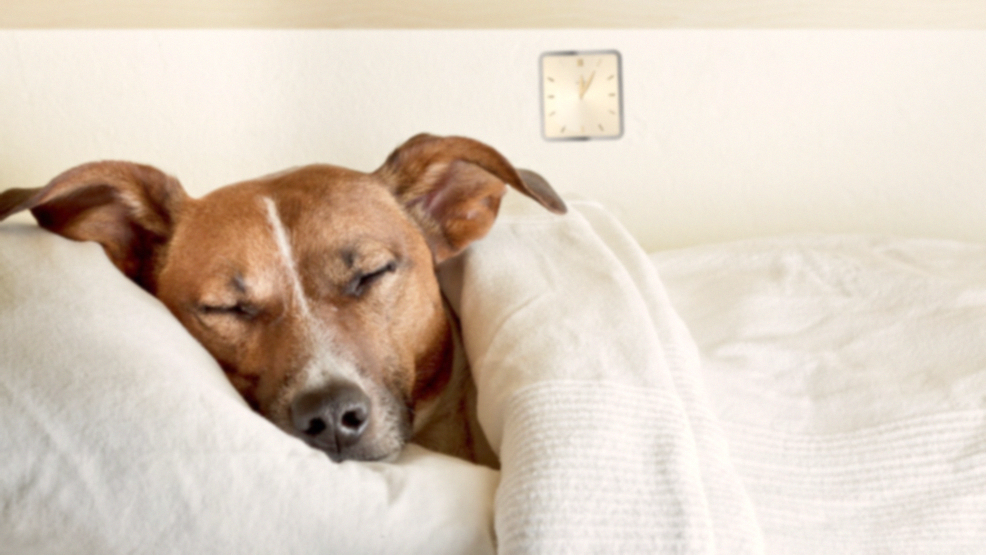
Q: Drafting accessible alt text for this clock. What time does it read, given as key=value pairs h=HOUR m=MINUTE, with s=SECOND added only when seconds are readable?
h=12 m=5
